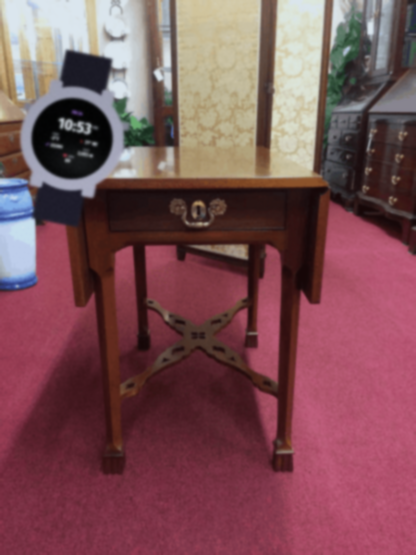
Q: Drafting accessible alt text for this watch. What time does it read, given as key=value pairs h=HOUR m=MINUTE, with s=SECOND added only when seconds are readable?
h=10 m=53
